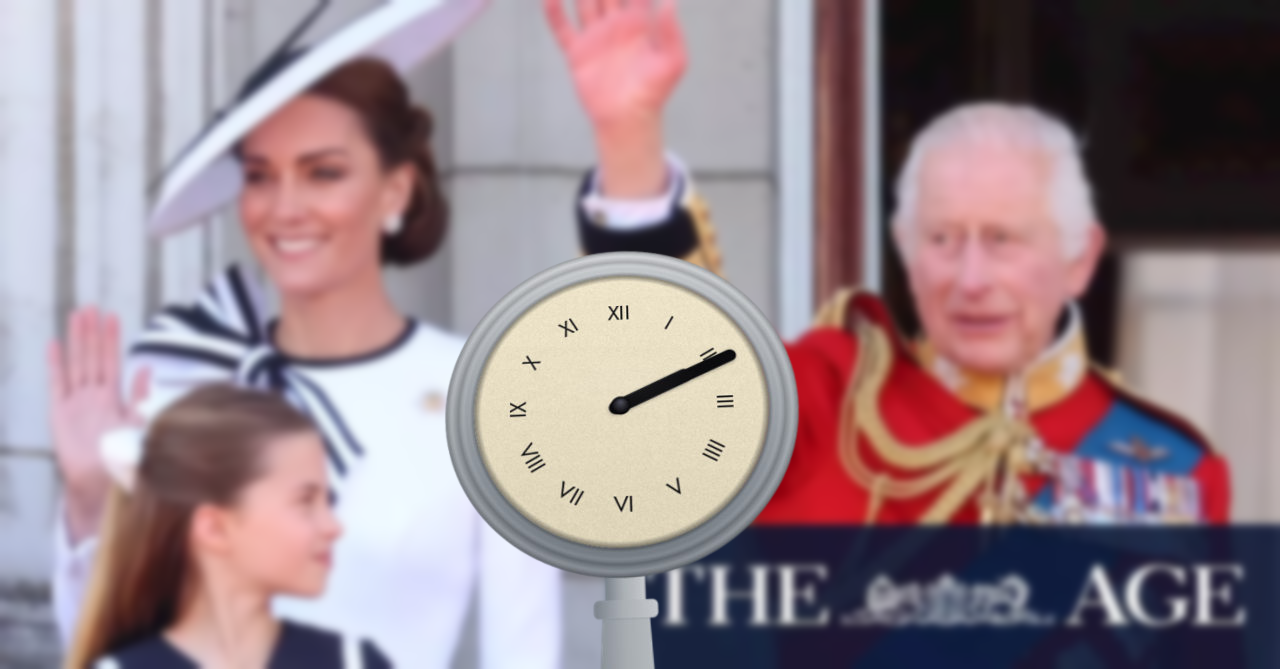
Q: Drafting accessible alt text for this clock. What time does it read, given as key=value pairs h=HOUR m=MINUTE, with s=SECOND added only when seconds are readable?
h=2 m=11
